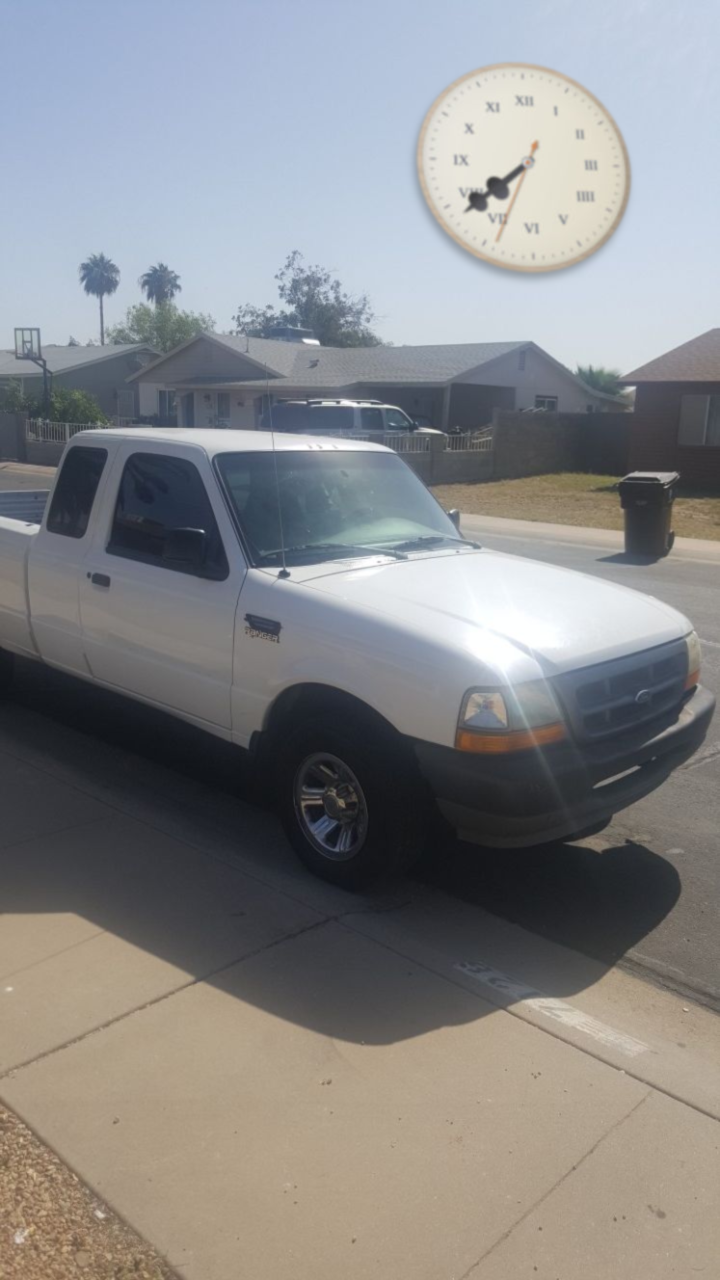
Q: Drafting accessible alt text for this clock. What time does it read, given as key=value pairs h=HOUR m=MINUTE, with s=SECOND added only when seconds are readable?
h=7 m=38 s=34
